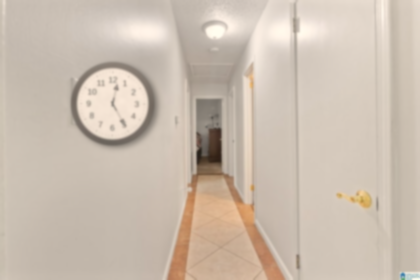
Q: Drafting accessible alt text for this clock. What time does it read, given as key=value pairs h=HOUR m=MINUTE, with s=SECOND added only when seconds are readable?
h=12 m=25
